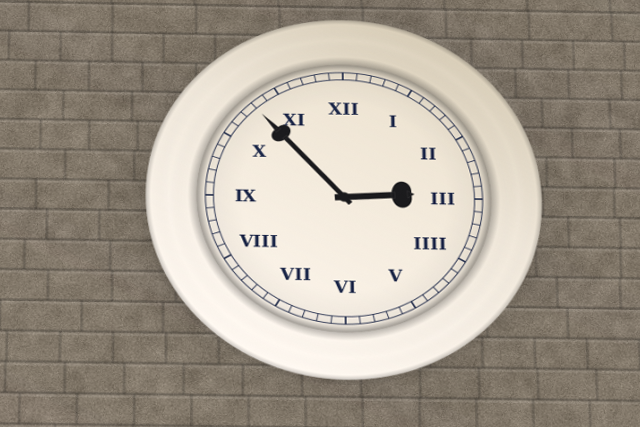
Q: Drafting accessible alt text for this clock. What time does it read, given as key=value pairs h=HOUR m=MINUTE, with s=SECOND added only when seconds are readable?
h=2 m=53
